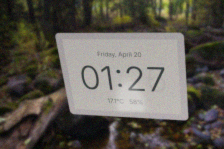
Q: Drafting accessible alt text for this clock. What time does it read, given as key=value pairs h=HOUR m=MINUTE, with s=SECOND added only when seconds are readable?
h=1 m=27
